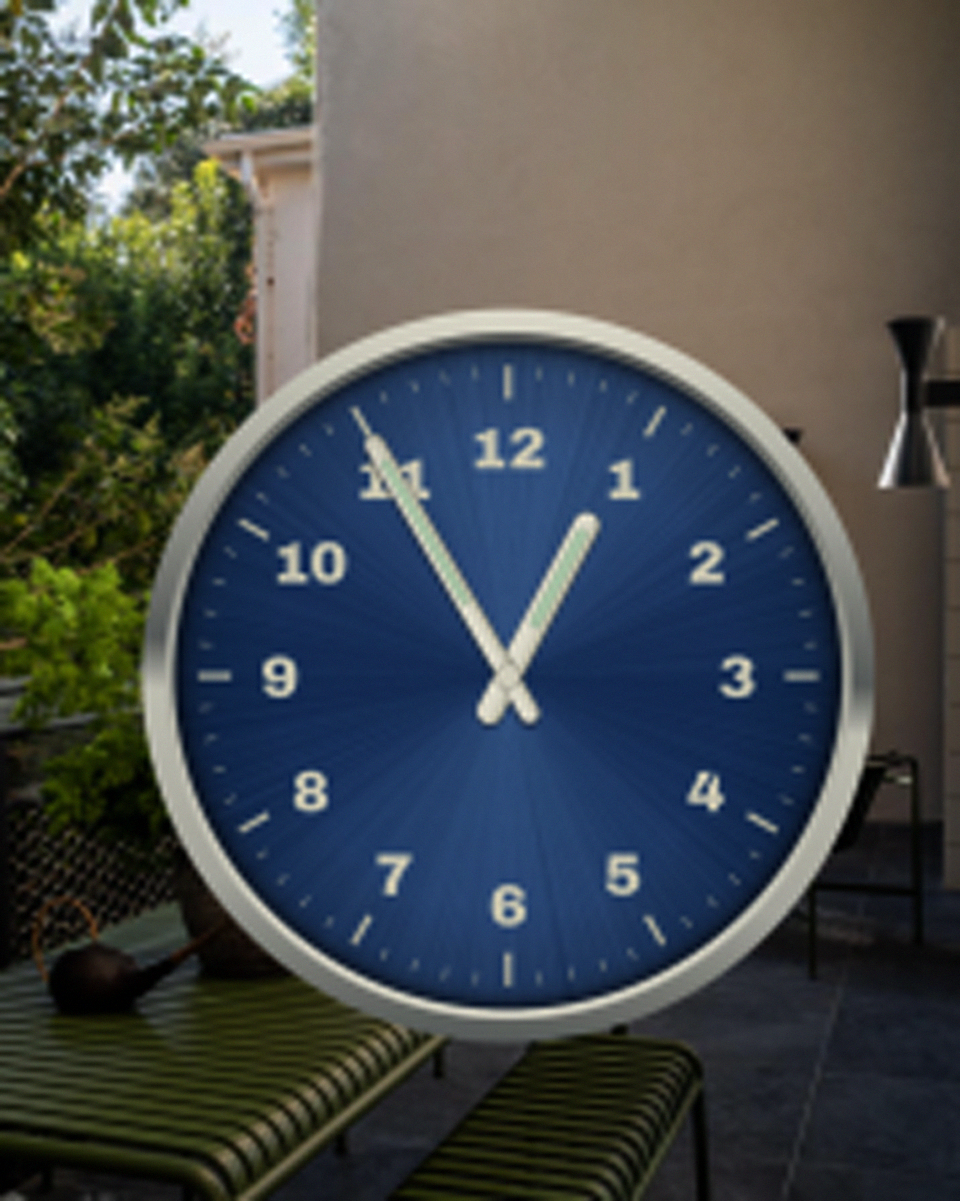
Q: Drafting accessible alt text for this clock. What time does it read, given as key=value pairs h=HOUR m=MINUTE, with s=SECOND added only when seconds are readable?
h=12 m=55
